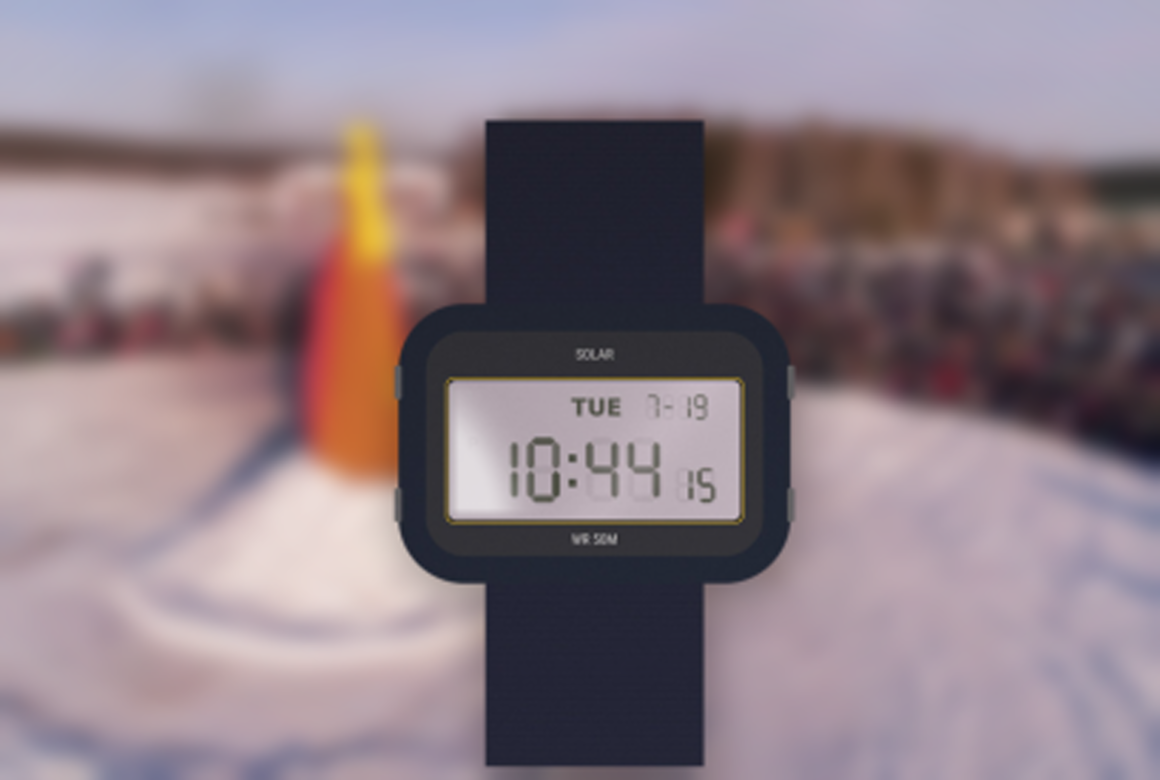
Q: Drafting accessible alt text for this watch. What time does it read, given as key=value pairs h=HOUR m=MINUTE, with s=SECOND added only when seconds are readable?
h=10 m=44 s=15
